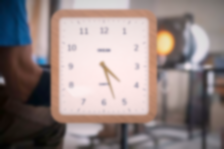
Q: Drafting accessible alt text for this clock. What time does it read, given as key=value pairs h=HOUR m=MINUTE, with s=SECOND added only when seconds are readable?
h=4 m=27
